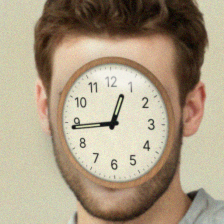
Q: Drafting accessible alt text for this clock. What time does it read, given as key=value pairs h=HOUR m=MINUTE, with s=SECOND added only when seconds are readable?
h=12 m=44
